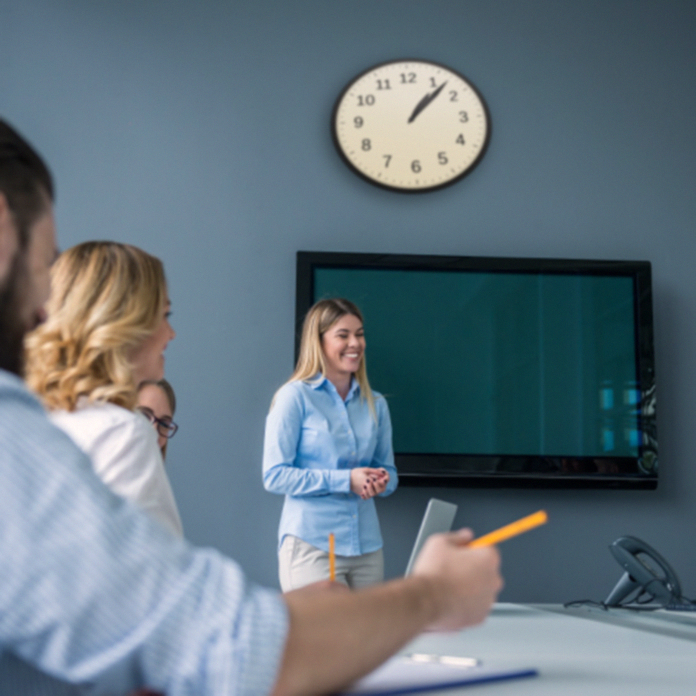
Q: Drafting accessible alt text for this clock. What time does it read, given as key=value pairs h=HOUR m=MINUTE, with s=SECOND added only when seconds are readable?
h=1 m=7
